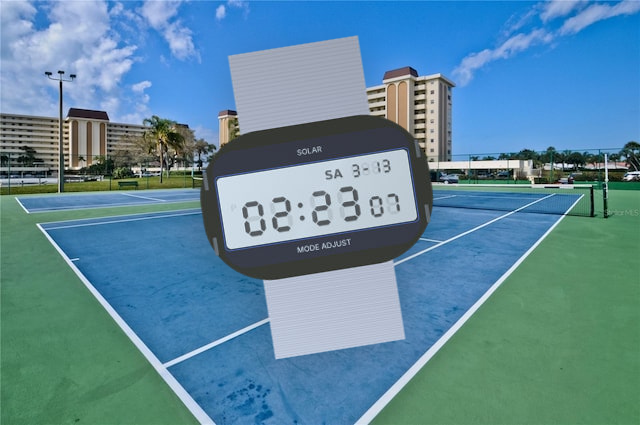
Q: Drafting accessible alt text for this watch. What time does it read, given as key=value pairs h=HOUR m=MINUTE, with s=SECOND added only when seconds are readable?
h=2 m=23 s=7
